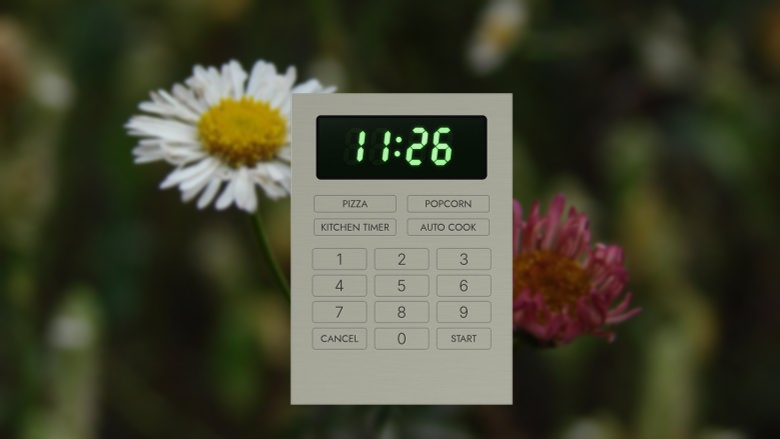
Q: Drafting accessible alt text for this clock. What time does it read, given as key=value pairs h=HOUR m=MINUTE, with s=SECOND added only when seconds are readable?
h=11 m=26
